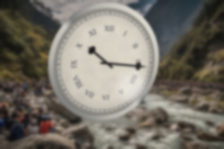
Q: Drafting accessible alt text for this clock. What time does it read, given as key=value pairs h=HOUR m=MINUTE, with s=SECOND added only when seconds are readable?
h=10 m=16
